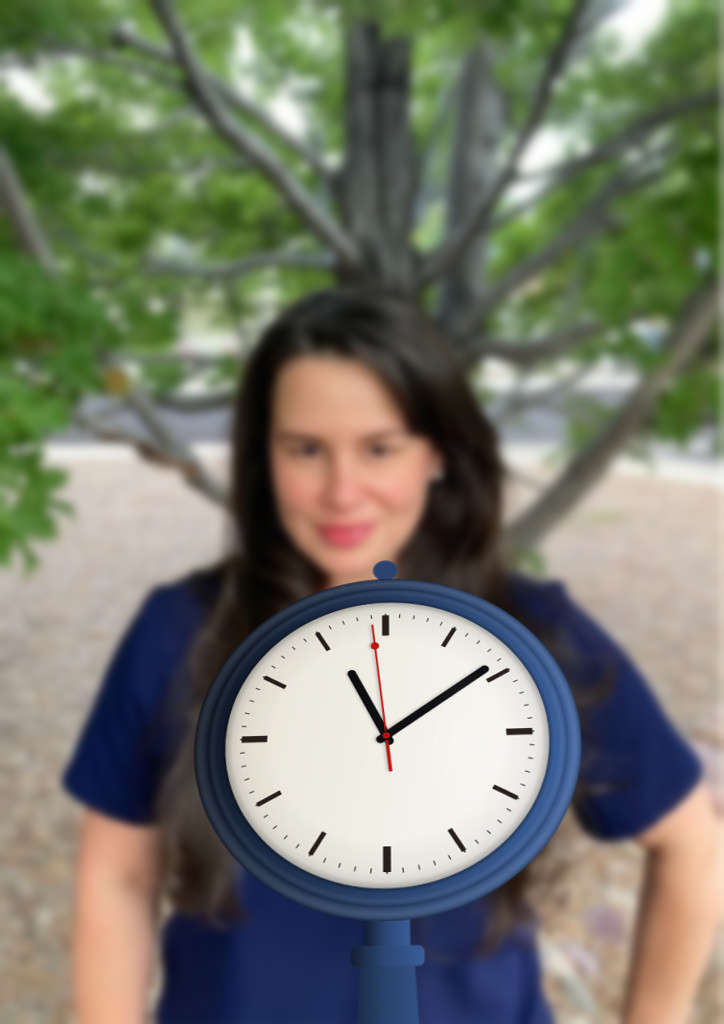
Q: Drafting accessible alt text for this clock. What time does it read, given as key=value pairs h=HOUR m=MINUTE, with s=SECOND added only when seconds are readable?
h=11 m=8 s=59
